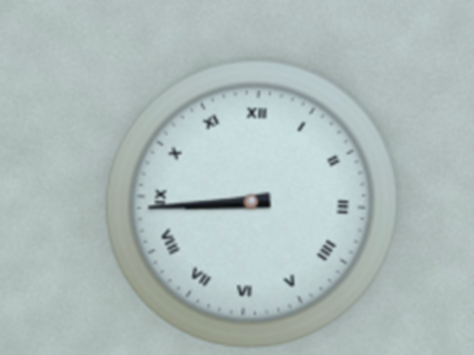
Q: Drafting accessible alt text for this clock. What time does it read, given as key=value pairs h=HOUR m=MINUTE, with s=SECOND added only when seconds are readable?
h=8 m=44
